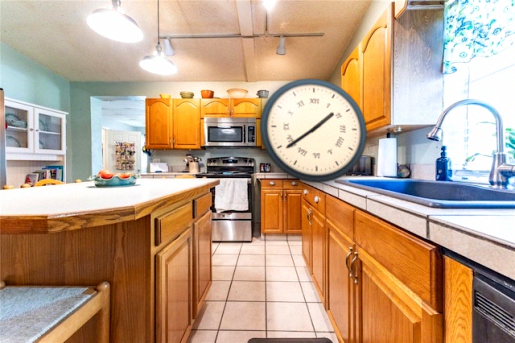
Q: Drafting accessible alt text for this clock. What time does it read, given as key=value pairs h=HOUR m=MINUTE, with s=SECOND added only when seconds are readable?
h=1 m=39
